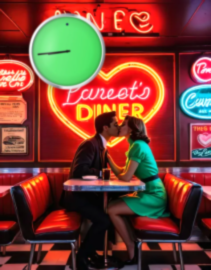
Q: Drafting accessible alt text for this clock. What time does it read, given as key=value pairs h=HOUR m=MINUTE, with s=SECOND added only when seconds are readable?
h=8 m=44
